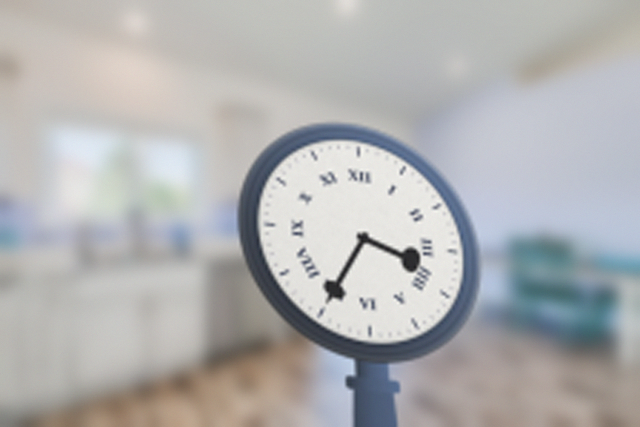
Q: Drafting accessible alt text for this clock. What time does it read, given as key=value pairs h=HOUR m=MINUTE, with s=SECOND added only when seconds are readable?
h=3 m=35
